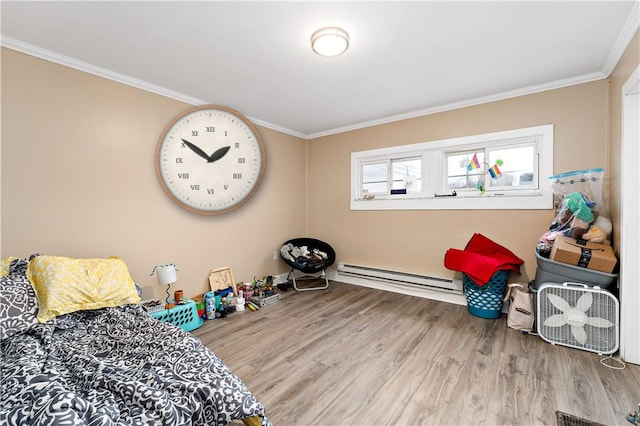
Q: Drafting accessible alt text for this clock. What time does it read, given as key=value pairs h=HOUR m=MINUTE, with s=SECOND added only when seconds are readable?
h=1 m=51
